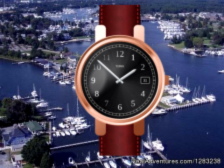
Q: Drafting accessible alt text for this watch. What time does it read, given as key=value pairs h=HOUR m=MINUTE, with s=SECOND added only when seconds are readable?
h=1 m=52
